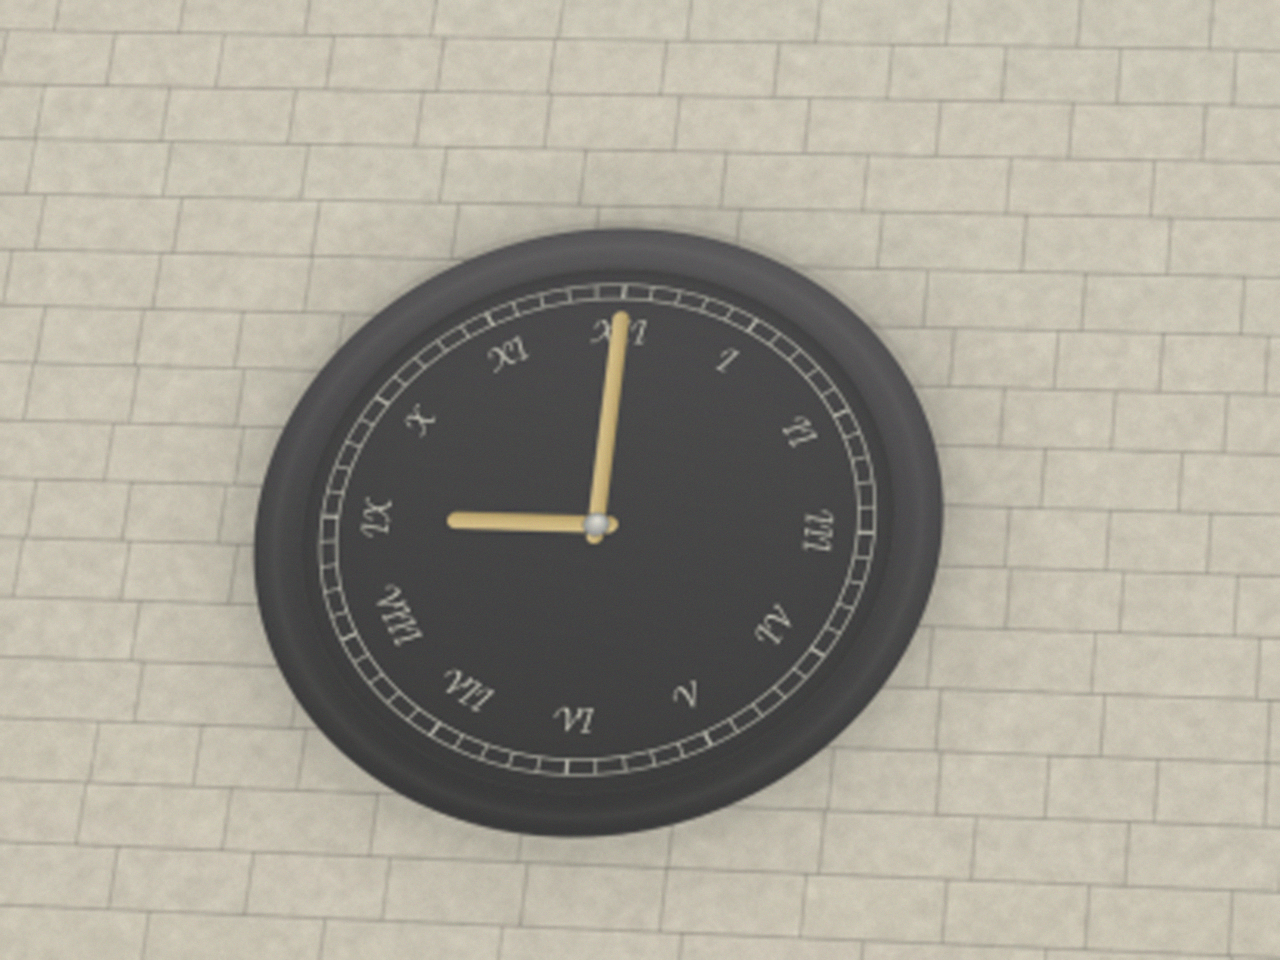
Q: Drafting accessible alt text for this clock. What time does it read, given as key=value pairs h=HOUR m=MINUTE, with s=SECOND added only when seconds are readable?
h=9 m=0
